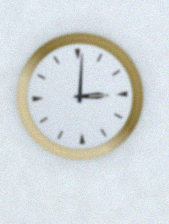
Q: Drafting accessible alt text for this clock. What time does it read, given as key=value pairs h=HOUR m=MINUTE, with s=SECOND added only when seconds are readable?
h=3 m=1
